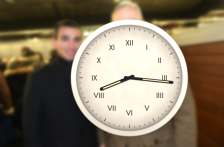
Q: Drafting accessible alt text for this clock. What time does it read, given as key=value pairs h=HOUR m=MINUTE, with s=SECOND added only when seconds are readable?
h=8 m=16
